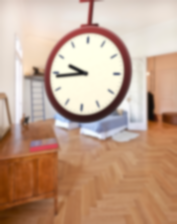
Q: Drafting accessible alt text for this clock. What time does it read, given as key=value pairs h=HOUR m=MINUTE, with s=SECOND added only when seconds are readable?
h=9 m=44
